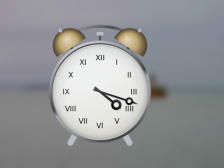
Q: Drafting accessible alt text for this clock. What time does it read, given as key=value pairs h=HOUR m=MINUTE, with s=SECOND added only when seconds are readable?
h=4 m=18
